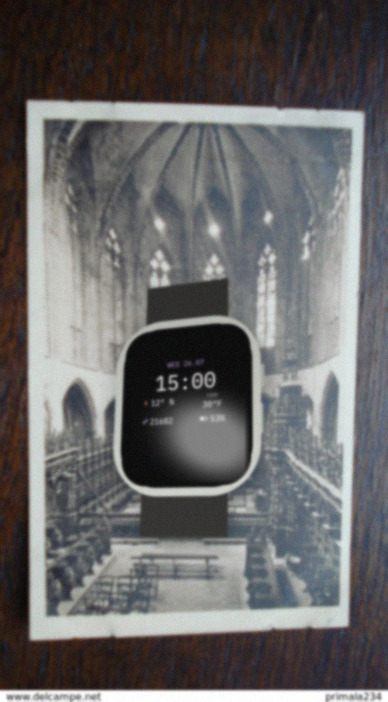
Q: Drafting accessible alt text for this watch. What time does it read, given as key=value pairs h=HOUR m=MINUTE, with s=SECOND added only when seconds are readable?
h=15 m=0
